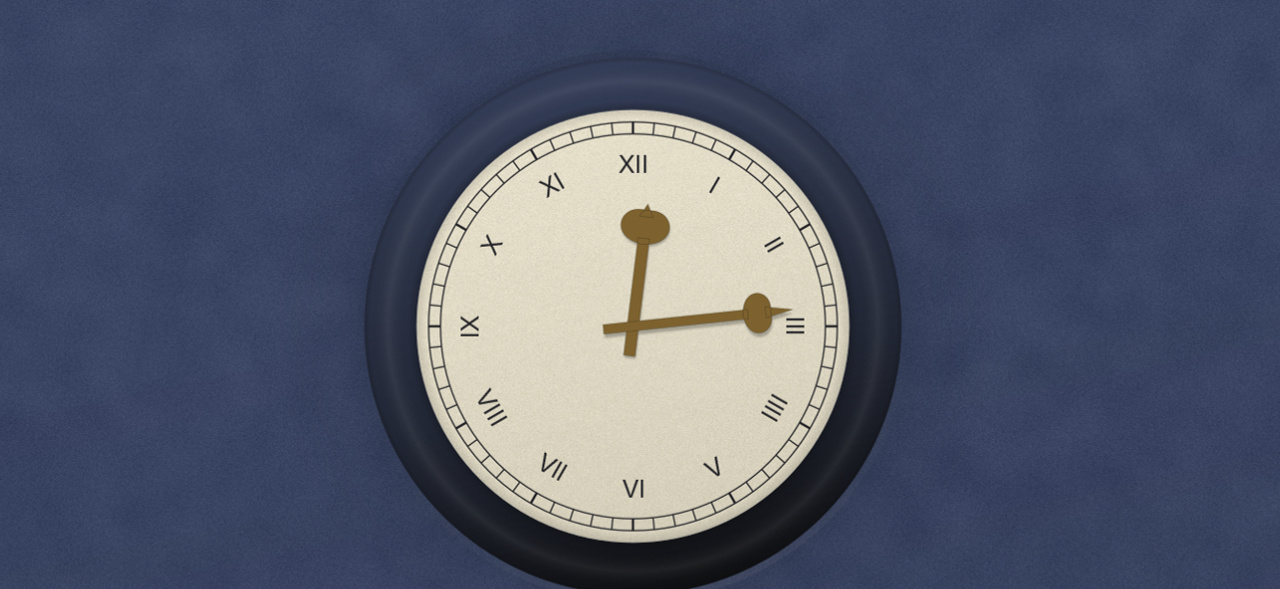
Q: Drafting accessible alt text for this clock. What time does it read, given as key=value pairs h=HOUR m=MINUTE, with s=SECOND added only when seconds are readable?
h=12 m=14
